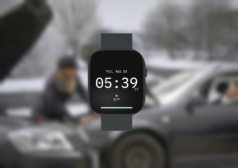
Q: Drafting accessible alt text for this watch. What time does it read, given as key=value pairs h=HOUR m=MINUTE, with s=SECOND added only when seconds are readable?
h=5 m=39
